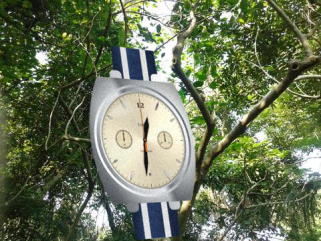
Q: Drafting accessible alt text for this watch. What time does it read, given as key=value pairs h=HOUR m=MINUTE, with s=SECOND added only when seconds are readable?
h=12 m=31
